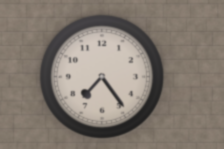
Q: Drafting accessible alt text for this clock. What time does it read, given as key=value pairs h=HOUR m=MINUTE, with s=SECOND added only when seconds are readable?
h=7 m=24
